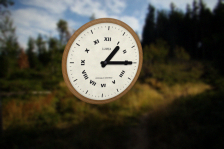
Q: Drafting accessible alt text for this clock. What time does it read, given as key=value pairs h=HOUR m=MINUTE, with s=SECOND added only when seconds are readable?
h=1 m=15
